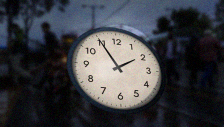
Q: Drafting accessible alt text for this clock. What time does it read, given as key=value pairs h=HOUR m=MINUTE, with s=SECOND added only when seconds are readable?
h=1 m=55
